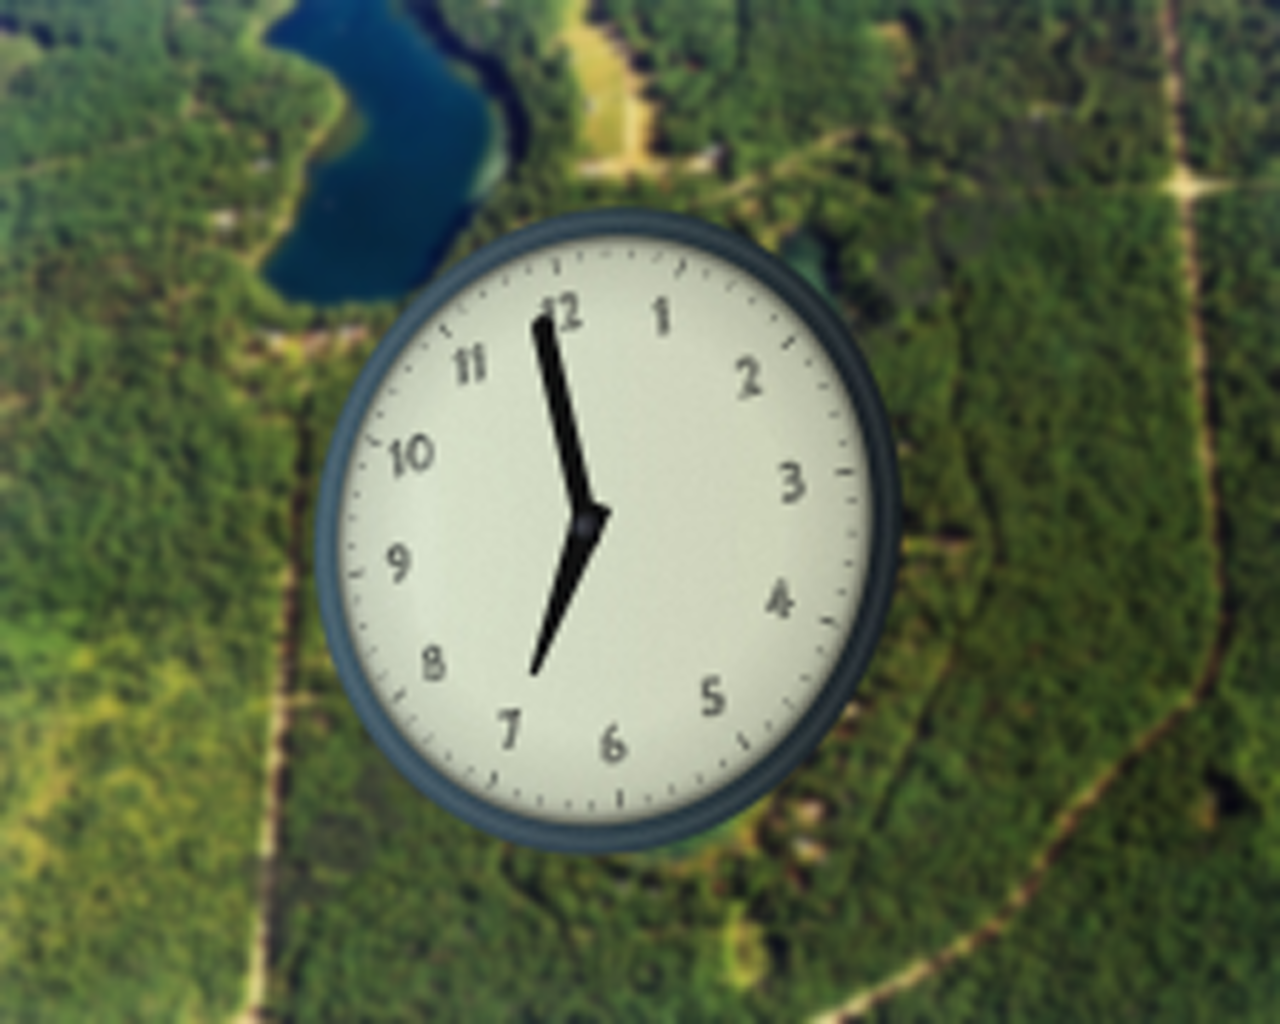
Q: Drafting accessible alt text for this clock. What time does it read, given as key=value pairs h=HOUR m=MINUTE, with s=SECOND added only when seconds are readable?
h=6 m=59
